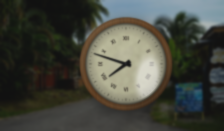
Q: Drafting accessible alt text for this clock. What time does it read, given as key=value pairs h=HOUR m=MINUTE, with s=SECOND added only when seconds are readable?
h=7 m=48
